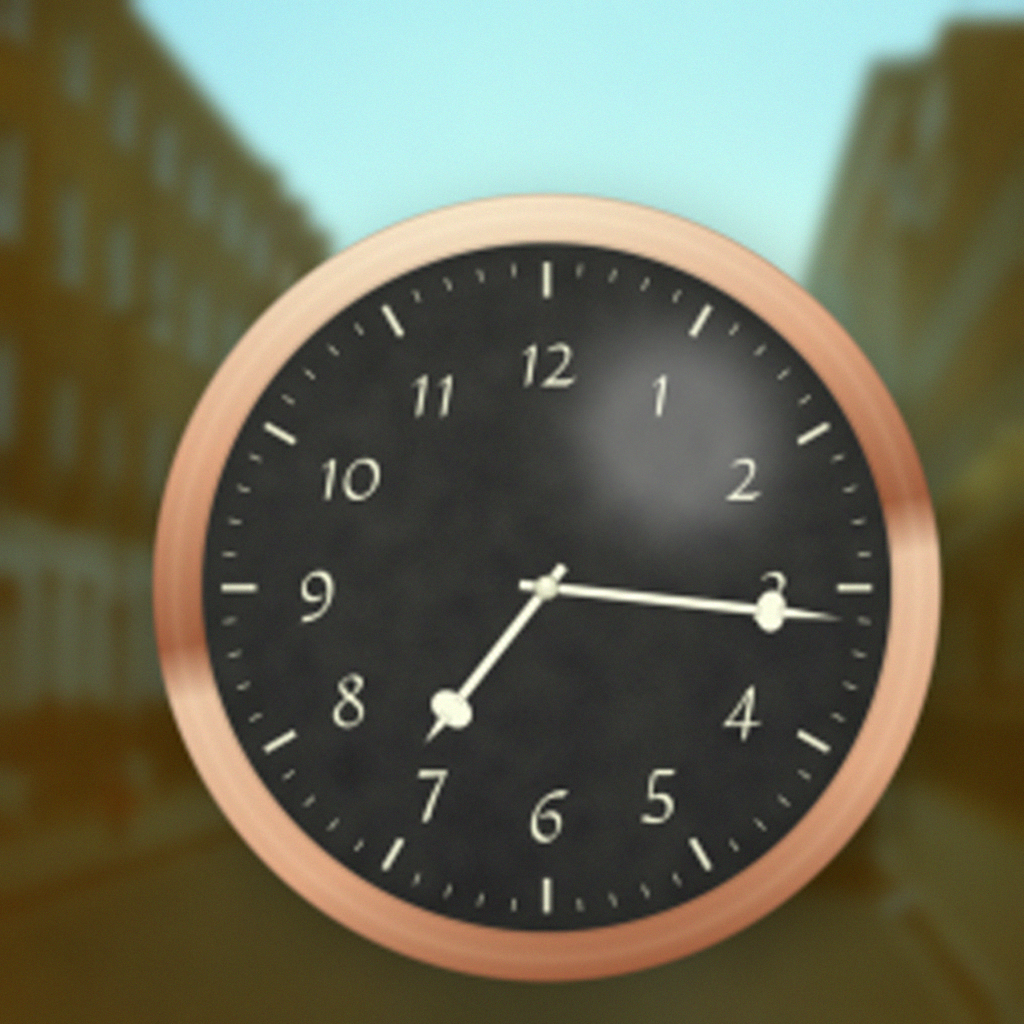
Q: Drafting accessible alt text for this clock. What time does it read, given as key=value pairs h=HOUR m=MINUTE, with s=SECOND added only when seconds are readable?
h=7 m=16
